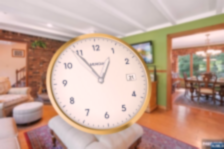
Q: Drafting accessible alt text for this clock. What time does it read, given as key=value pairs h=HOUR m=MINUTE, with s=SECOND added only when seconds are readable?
h=12 m=54
